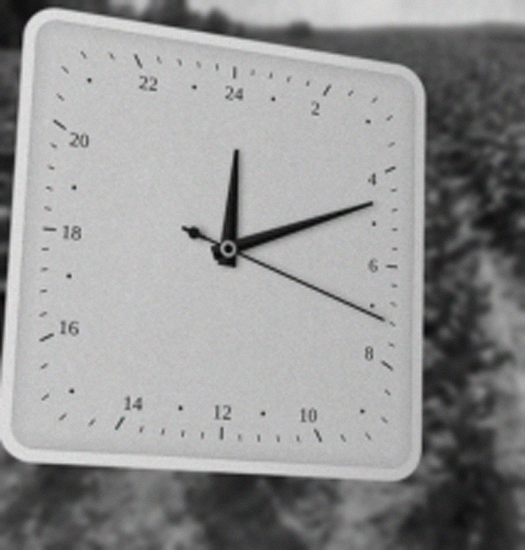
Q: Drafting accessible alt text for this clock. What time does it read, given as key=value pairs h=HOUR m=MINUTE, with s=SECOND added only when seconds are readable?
h=0 m=11 s=18
